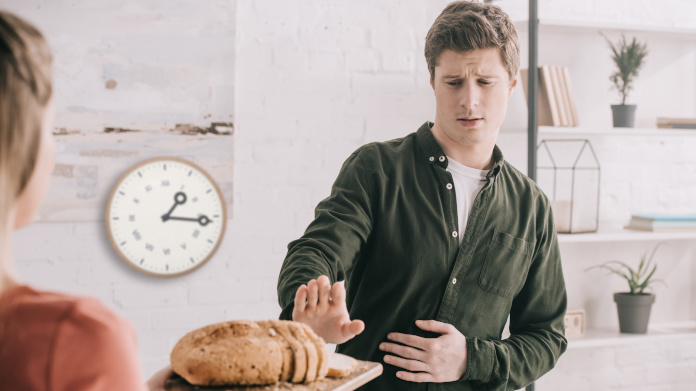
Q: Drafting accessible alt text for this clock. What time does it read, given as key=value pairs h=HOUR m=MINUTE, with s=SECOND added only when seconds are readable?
h=1 m=16
